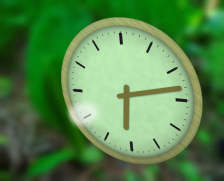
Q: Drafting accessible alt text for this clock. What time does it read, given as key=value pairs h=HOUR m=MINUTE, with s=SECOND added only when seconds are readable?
h=6 m=13
